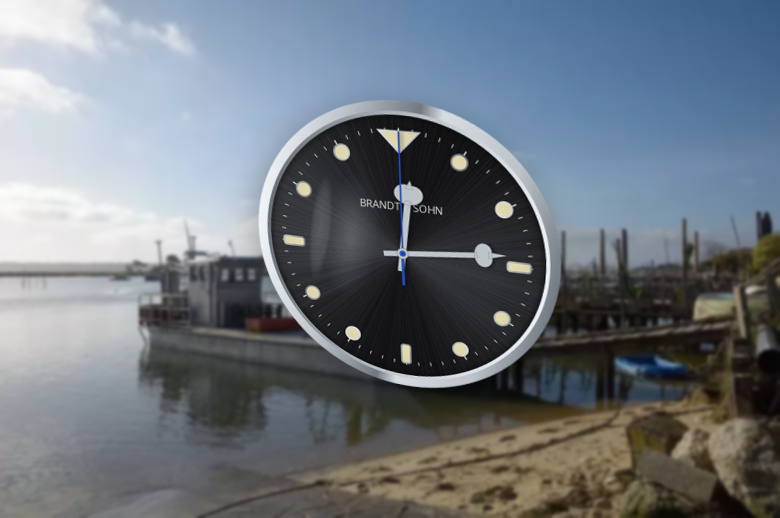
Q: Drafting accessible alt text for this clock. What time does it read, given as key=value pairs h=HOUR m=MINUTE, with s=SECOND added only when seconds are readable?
h=12 m=14 s=0
